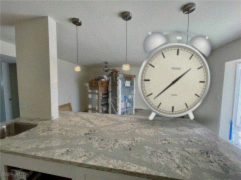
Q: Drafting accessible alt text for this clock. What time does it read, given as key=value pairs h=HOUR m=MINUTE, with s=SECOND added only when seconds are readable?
h=1 m=38
